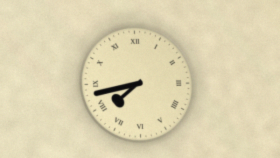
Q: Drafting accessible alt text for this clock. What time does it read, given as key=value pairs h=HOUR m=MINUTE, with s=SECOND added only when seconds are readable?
h=7 m=43
